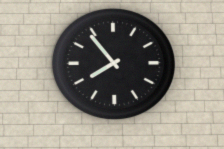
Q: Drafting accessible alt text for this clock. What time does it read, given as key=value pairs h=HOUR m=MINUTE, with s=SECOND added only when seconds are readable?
h=7 m=54
